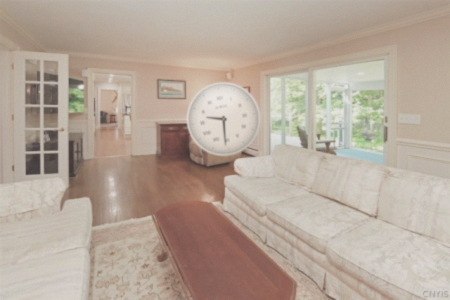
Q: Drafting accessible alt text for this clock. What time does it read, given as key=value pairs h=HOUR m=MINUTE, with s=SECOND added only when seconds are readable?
h=9 m=31
